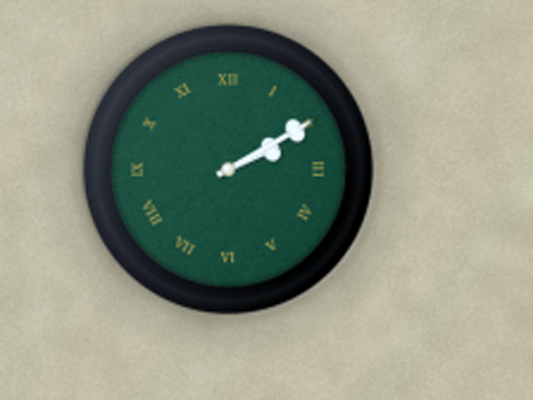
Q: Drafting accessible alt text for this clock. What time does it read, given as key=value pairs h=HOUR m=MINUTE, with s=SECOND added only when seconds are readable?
h=2 m=10
